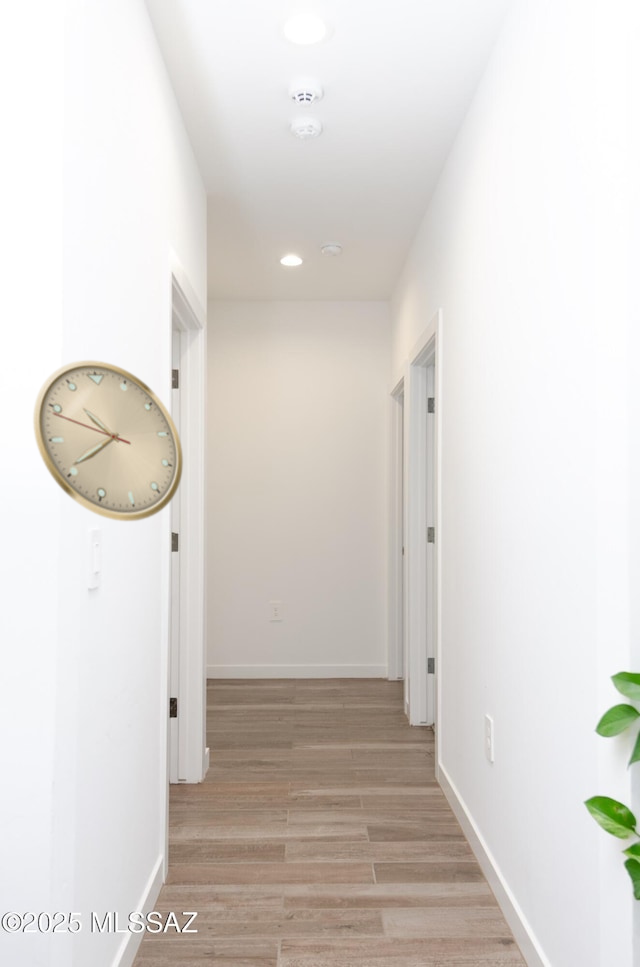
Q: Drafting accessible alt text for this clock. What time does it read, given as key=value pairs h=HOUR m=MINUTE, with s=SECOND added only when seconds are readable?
h=10 m=40 s=49
